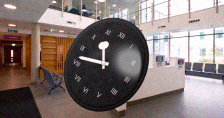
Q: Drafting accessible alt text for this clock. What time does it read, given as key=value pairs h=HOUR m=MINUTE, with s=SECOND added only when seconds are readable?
h=10 m=42
